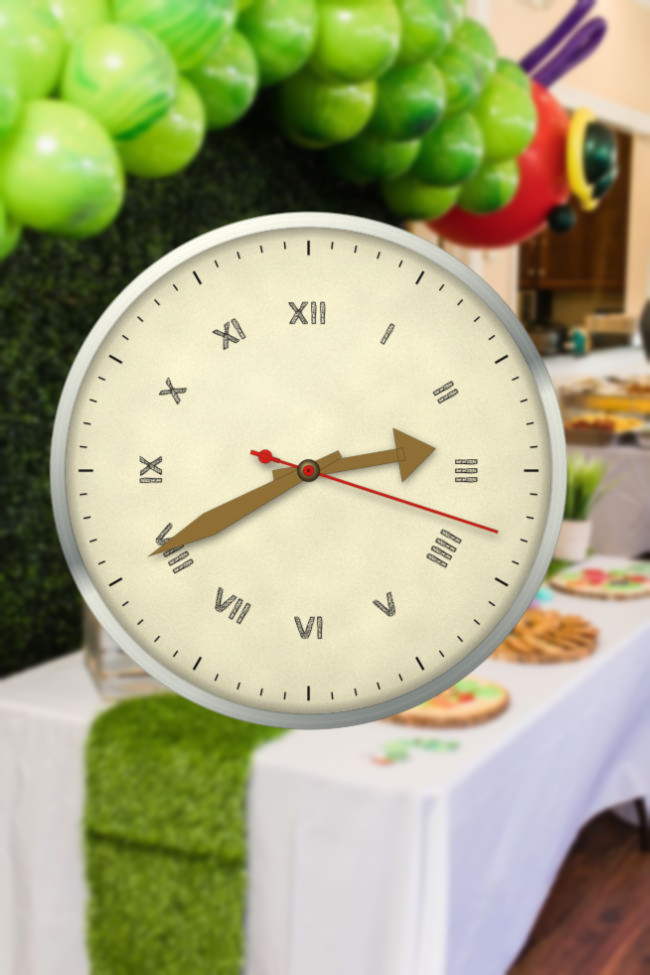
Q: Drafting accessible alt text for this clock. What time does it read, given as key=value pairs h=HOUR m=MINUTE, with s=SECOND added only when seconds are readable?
h=2 m=40 s=18
